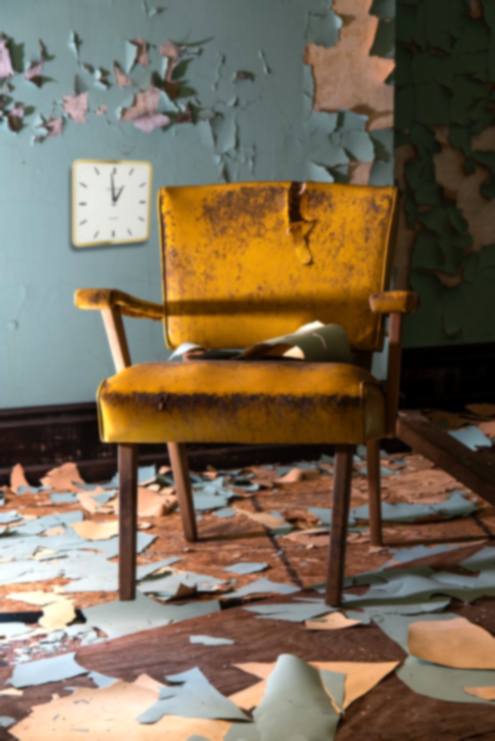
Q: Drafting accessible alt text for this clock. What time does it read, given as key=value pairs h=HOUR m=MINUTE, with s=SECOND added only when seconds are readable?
h=12 m=59
